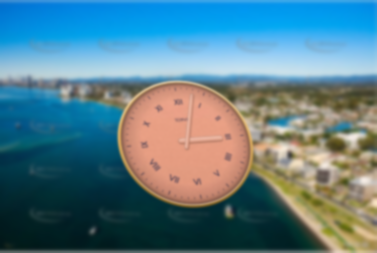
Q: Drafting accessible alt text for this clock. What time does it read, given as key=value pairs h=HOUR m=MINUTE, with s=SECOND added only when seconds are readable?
h=3 m=3
